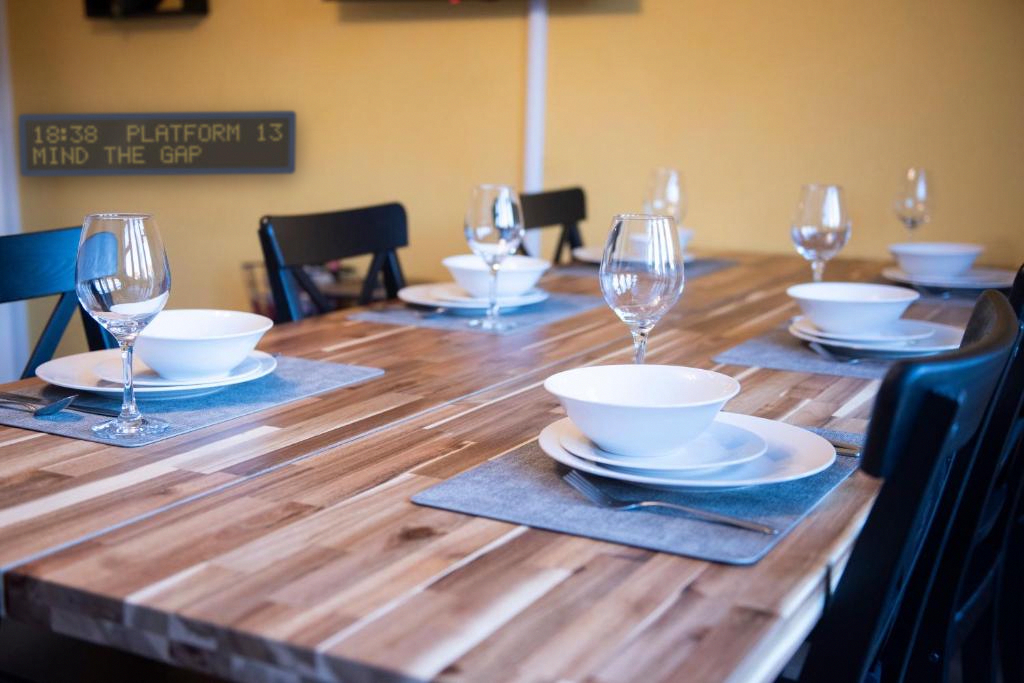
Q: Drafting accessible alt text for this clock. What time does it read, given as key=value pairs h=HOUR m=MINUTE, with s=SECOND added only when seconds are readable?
h=18 m=38
